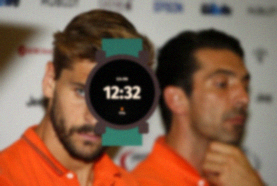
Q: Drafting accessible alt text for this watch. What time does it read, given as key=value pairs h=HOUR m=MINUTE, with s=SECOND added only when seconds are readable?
h=12 m=32
